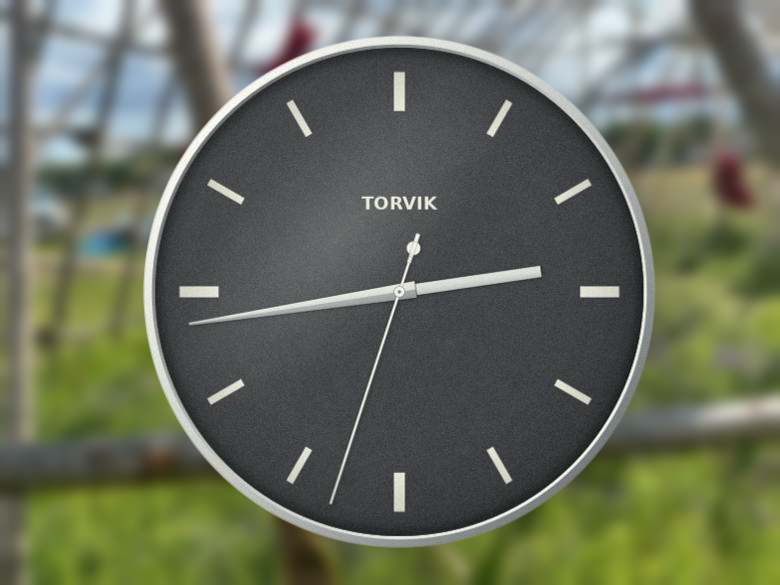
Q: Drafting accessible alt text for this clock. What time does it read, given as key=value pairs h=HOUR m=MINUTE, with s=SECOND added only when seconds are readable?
h=2 m=43 s=33
